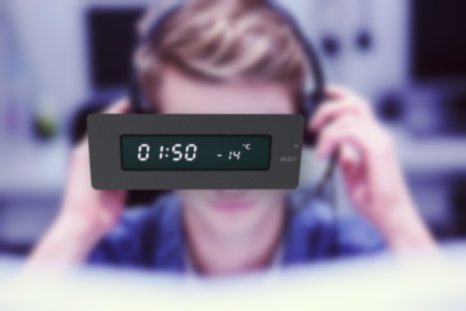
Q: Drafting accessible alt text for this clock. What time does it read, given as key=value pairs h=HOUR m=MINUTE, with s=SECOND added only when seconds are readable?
h=1 m=50
